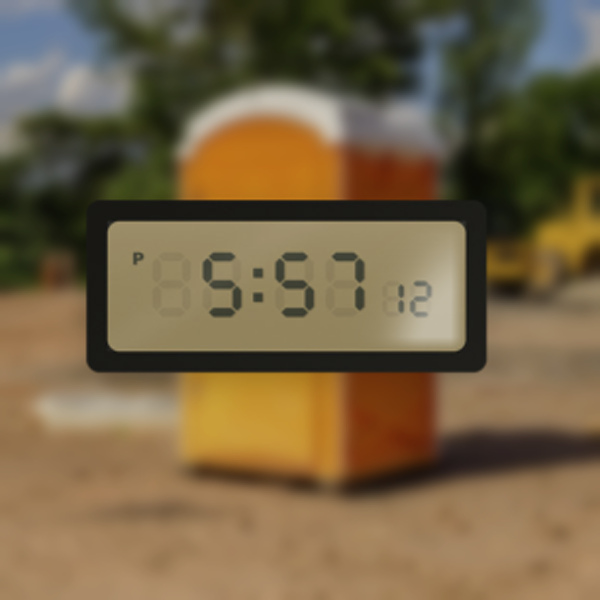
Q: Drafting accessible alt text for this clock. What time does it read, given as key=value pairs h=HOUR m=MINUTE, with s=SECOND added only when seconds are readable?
h=5 m=57 s=12
